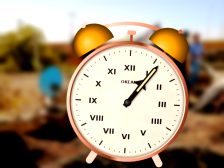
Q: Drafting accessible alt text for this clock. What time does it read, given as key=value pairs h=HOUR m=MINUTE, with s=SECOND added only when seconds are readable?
h=1 m=6
